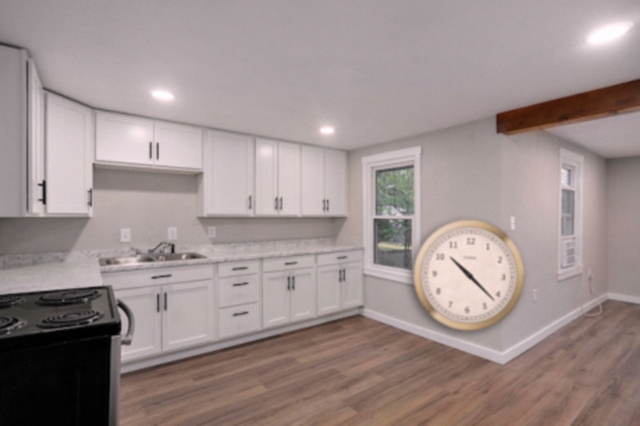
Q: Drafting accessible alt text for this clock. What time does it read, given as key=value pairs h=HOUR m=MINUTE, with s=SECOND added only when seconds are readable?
h=10 m=22
